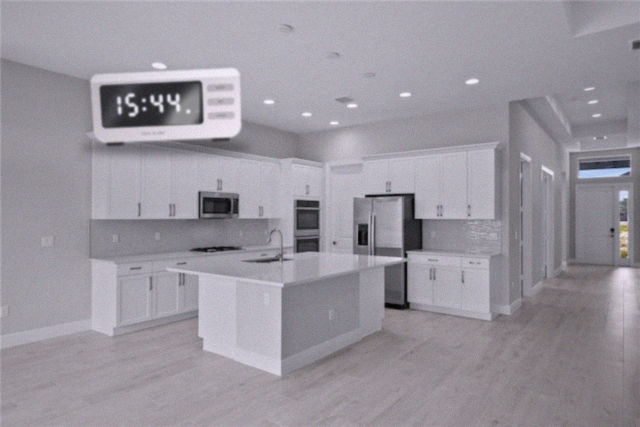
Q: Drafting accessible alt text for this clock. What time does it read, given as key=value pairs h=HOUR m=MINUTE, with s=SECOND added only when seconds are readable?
h=15 m=44
